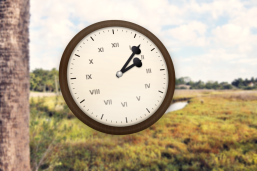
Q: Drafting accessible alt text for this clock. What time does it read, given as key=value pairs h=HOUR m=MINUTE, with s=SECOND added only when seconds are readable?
h=2 m=7
